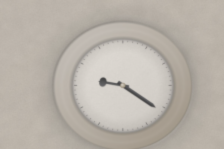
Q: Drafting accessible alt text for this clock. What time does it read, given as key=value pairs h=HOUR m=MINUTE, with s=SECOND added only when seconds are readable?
h=9 m=21
